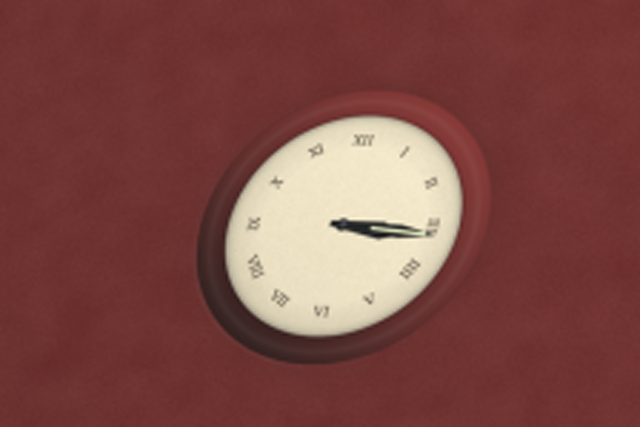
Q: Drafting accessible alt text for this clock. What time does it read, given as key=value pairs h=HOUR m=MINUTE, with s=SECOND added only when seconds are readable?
h=3 m=16
